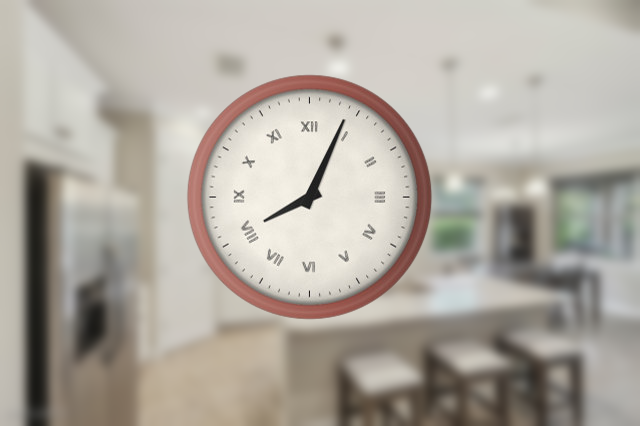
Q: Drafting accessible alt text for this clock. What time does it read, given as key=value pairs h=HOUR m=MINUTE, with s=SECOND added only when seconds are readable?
h=8 m=4
